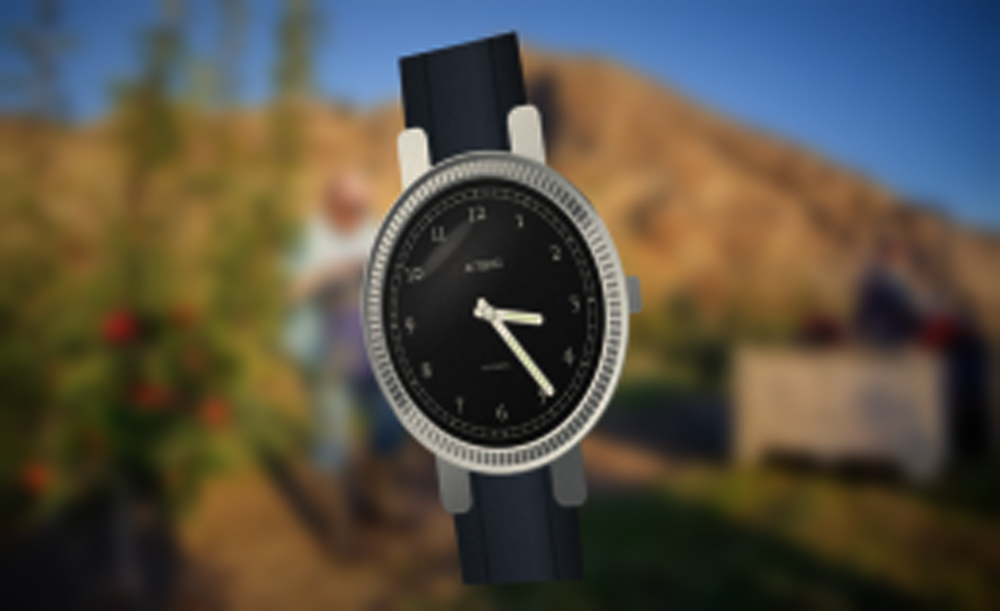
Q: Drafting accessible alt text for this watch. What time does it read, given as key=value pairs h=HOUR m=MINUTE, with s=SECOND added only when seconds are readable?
h=3 m=24
